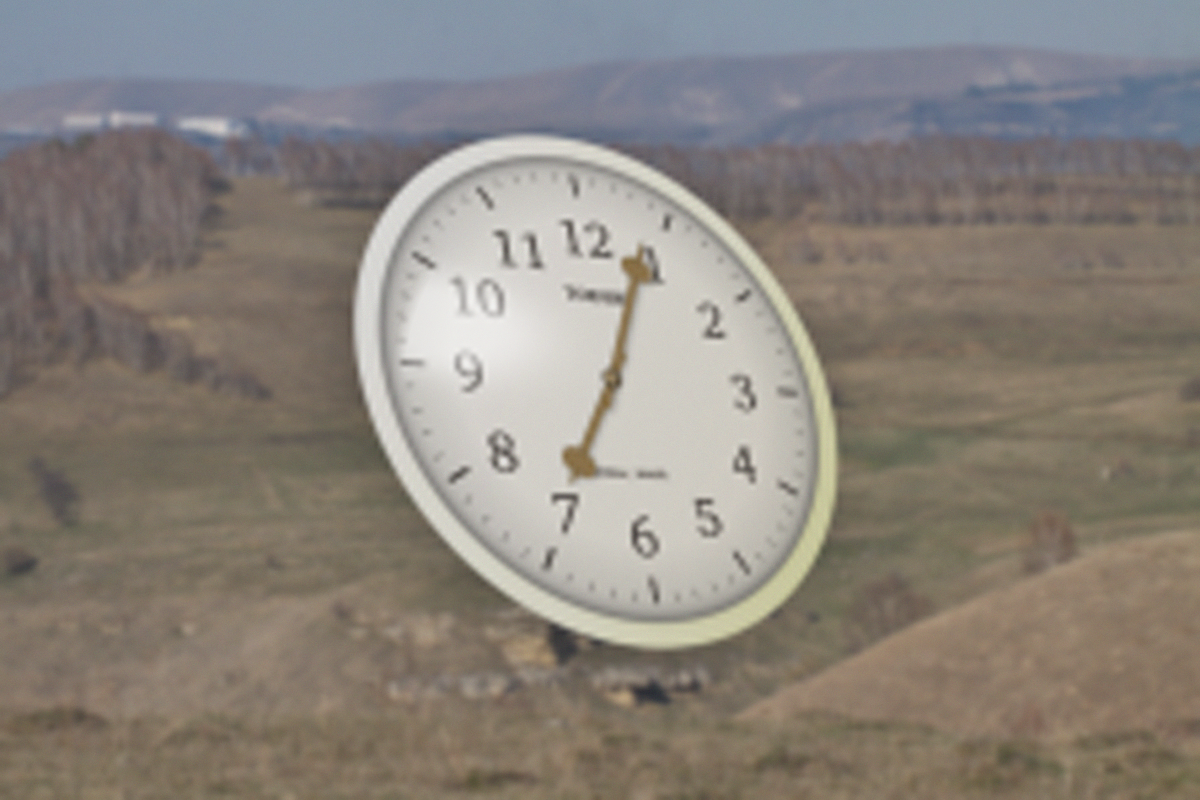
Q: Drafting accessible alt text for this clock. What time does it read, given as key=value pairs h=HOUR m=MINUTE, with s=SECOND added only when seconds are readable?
h=7 m=4
